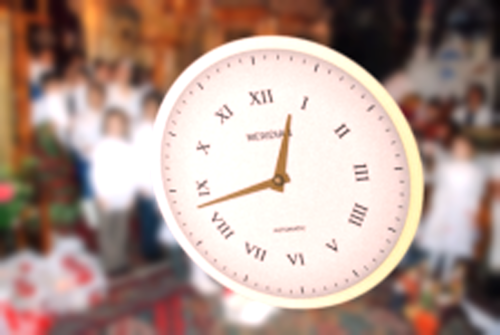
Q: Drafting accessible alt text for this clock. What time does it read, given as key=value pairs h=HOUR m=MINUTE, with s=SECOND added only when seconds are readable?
h=12 m=43
